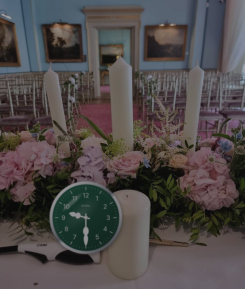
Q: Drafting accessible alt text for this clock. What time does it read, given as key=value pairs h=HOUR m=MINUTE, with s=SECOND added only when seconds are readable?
h=9 m=30
